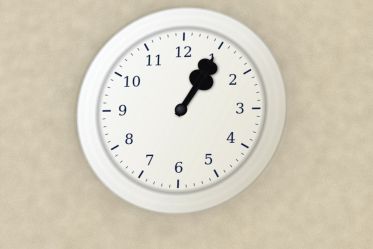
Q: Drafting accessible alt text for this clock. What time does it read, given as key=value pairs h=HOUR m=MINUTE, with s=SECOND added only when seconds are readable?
h=1 m=5
